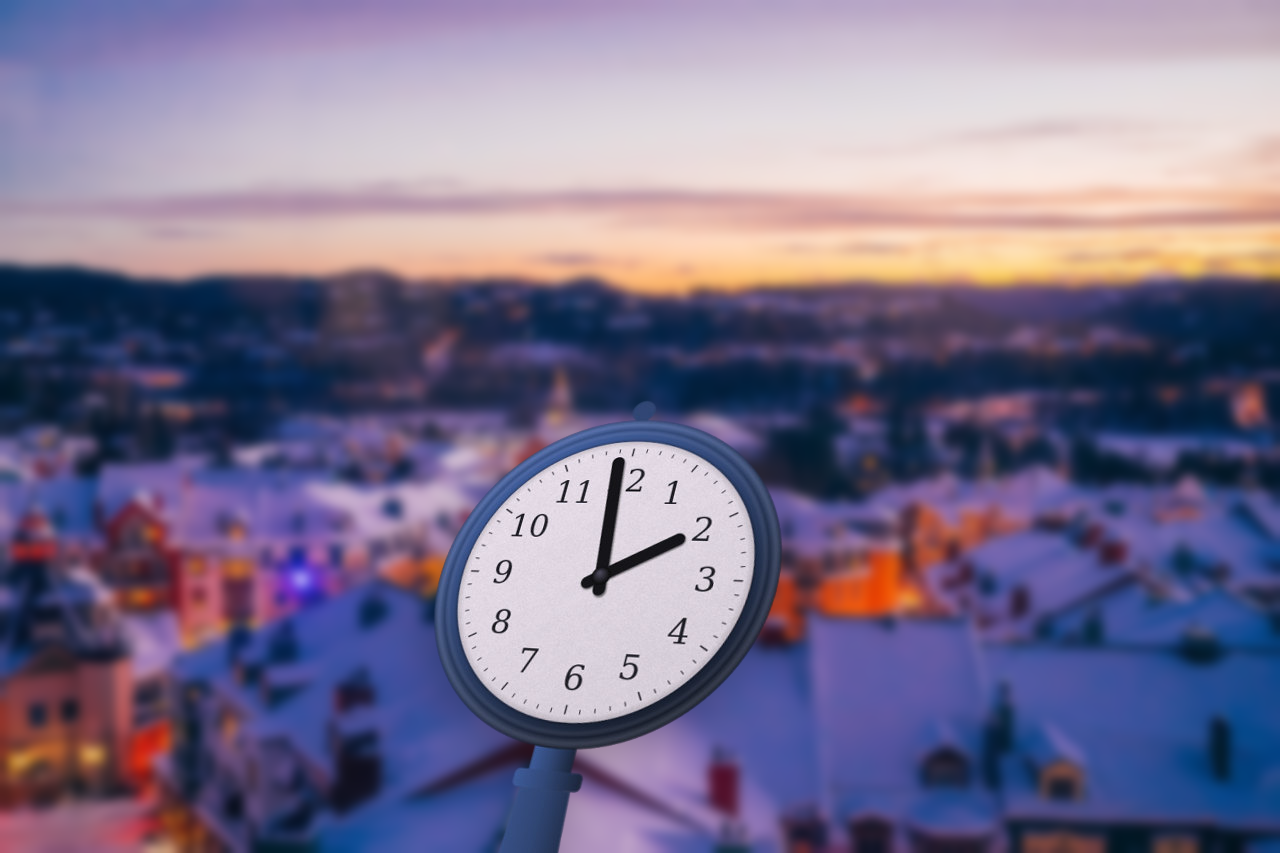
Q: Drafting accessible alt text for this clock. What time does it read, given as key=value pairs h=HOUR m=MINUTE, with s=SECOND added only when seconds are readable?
h=1 m=59
